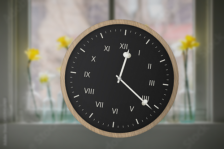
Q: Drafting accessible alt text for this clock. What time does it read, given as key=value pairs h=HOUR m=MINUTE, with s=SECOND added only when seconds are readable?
h=12 m=21
